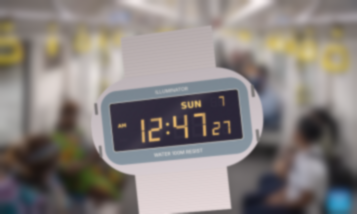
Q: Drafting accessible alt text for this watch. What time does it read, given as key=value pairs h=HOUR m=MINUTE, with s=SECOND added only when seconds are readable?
h=12 m=47 s=27
